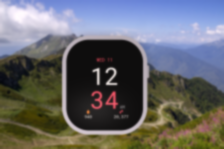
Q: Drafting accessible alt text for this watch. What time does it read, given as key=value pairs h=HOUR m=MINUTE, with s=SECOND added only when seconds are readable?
h=12 m=34
